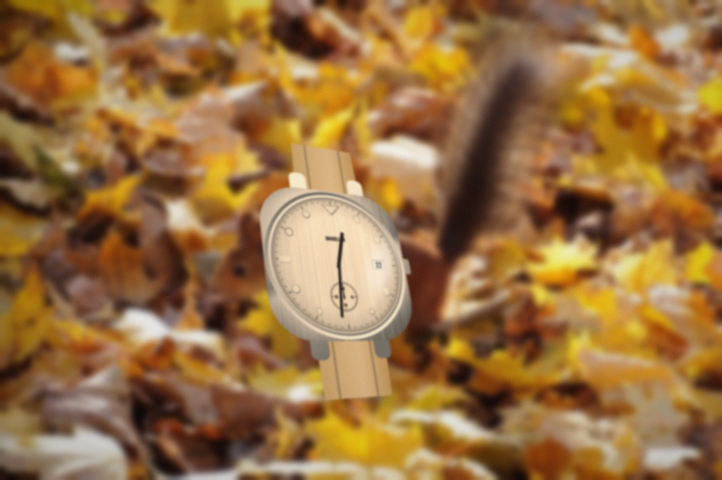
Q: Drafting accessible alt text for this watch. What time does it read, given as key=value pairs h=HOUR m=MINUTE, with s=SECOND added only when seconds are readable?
h=12 m=31
